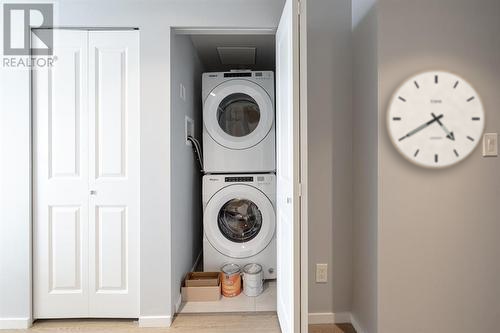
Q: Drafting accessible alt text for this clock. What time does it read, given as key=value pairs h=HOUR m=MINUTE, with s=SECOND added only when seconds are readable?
h=4 m=40
